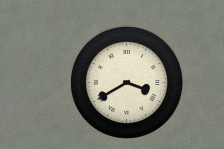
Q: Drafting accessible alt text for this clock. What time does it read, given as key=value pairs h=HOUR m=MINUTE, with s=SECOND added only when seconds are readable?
h=3 m=40
